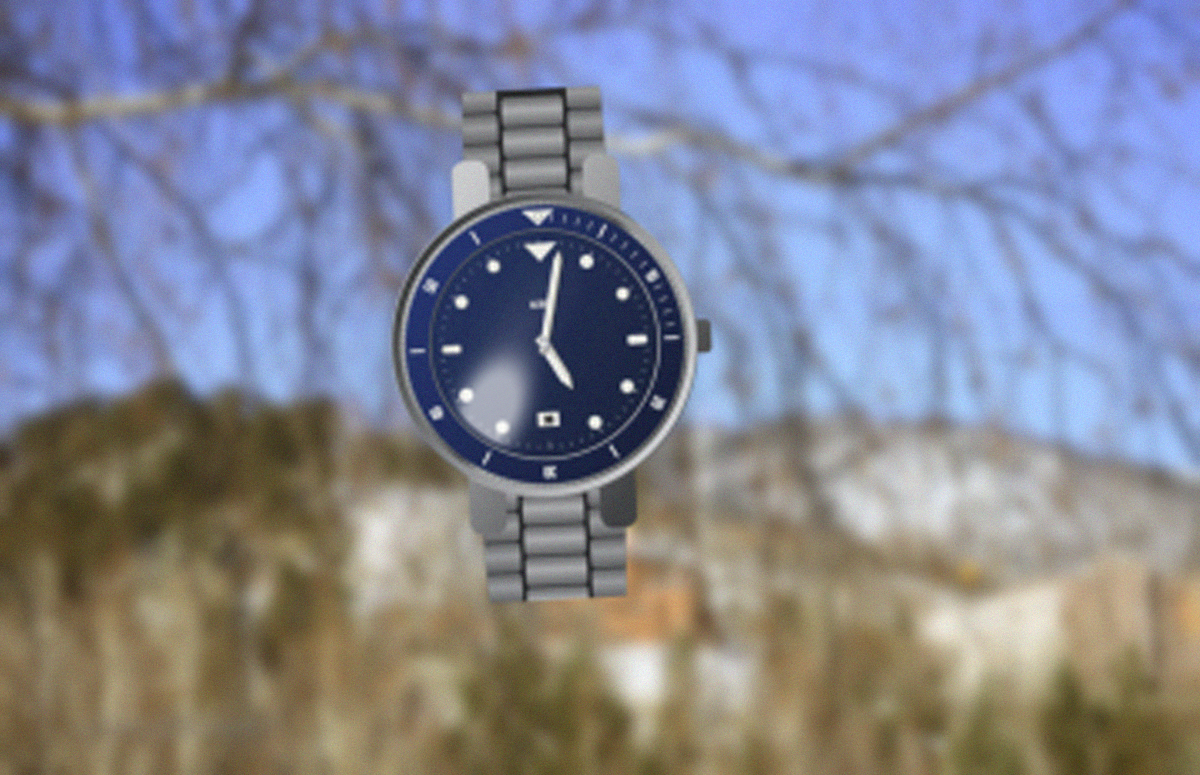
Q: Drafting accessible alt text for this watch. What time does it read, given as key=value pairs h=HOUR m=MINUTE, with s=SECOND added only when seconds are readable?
h=5 m=2
